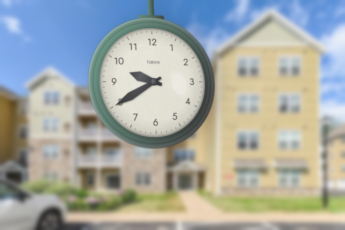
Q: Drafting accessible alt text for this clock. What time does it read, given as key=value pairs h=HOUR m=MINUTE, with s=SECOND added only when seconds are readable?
h=9 m=40
